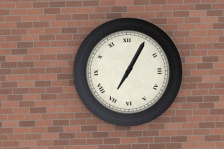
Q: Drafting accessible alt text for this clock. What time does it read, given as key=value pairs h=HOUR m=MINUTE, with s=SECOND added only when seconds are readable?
h=7 m=5
